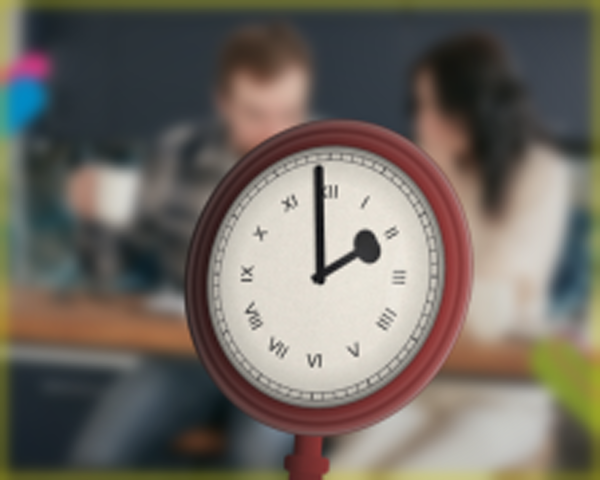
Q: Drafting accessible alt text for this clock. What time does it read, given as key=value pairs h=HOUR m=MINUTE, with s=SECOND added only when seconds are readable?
h=1 m=59
